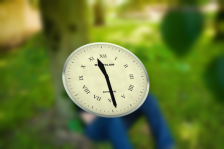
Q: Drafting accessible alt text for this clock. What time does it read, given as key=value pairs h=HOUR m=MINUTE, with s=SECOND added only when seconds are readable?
h=11 m=29
